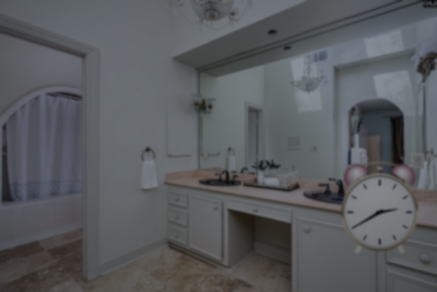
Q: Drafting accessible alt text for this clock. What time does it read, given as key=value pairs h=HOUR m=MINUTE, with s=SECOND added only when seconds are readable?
h=2 m=40
